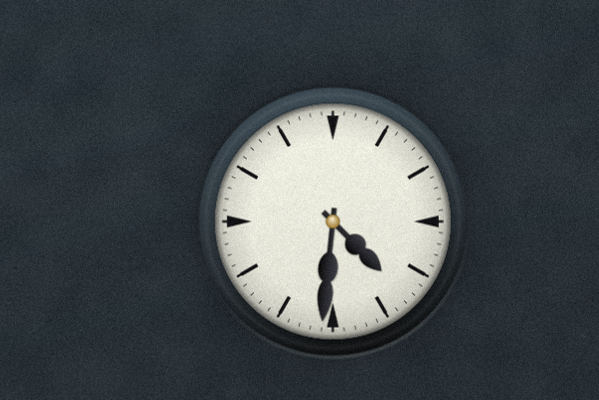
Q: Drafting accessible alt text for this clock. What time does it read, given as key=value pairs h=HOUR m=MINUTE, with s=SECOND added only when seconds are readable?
h=4 m=31
